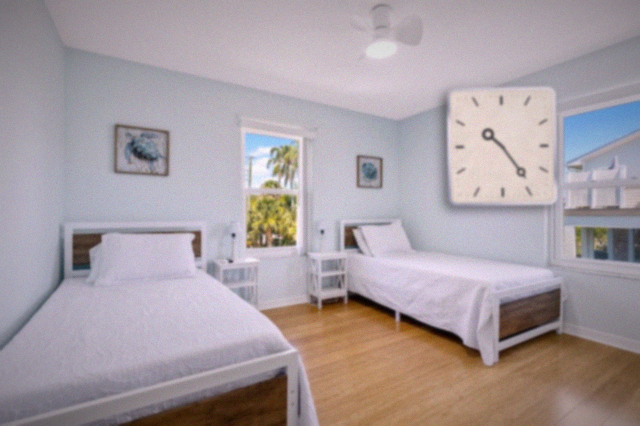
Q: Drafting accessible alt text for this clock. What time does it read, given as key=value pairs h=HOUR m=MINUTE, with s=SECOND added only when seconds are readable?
h=10 m=24
